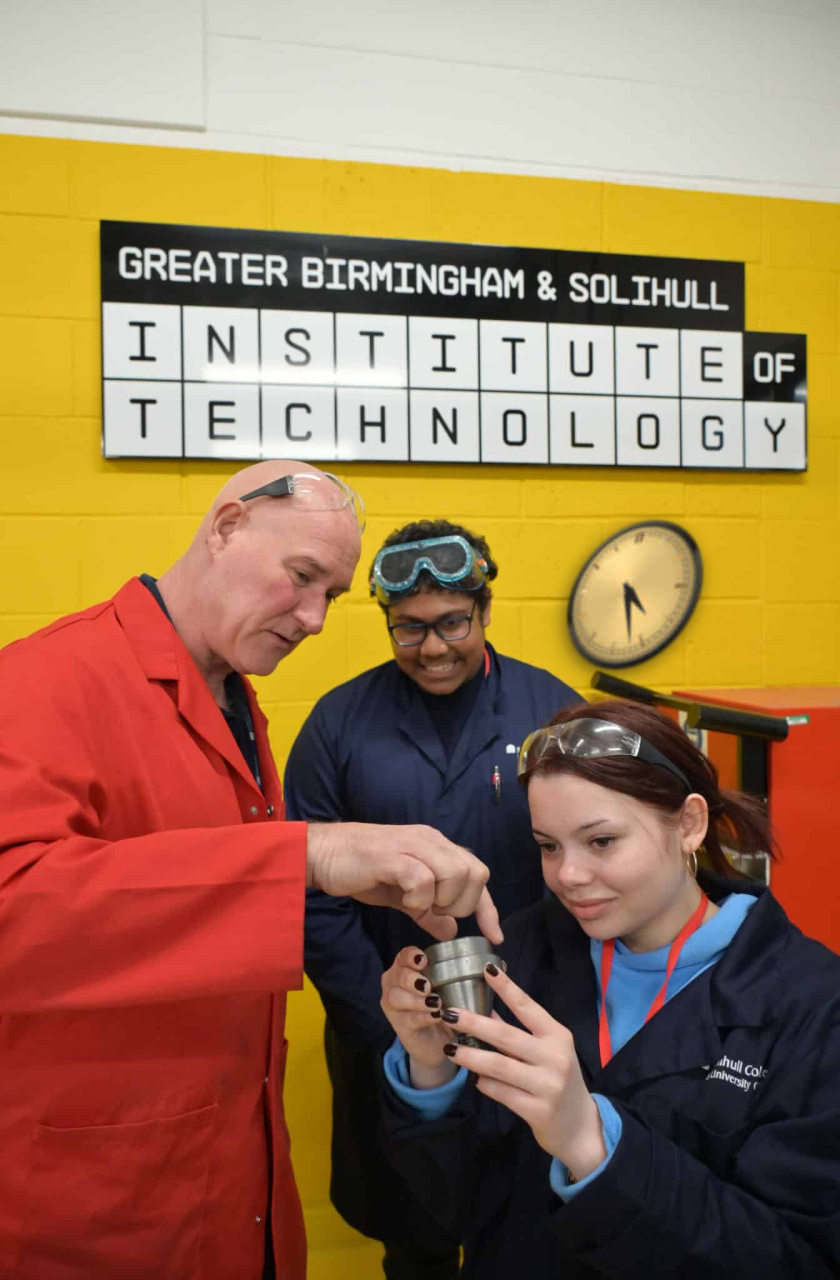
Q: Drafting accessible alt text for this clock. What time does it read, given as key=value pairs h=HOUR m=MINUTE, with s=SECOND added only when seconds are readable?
h=4 m=27
